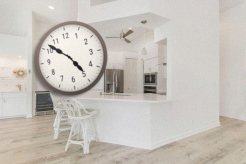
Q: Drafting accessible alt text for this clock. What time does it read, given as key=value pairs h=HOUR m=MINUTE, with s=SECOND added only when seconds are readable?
h=4 m=52
